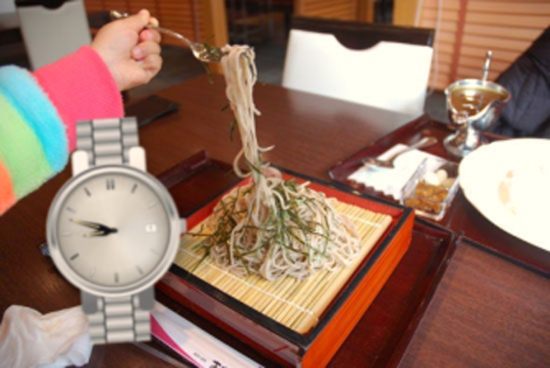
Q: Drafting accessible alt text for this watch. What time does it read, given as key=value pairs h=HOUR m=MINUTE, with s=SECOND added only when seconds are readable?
h=8 m=48
